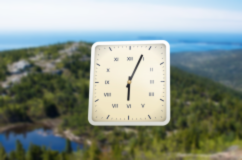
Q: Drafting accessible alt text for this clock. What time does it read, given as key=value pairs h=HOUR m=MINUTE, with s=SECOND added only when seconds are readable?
h=6 m=4
